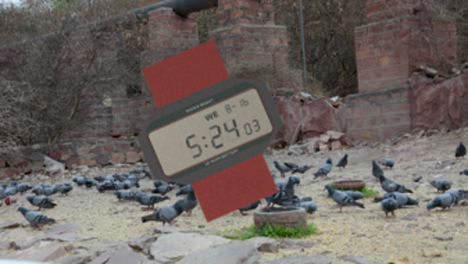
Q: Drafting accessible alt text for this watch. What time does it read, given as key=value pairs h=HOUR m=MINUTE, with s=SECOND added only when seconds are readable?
h=5 m=24 s=3
